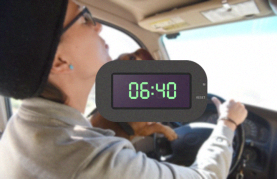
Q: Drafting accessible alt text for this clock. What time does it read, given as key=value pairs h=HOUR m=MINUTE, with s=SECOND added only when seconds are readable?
h=6 m=40
